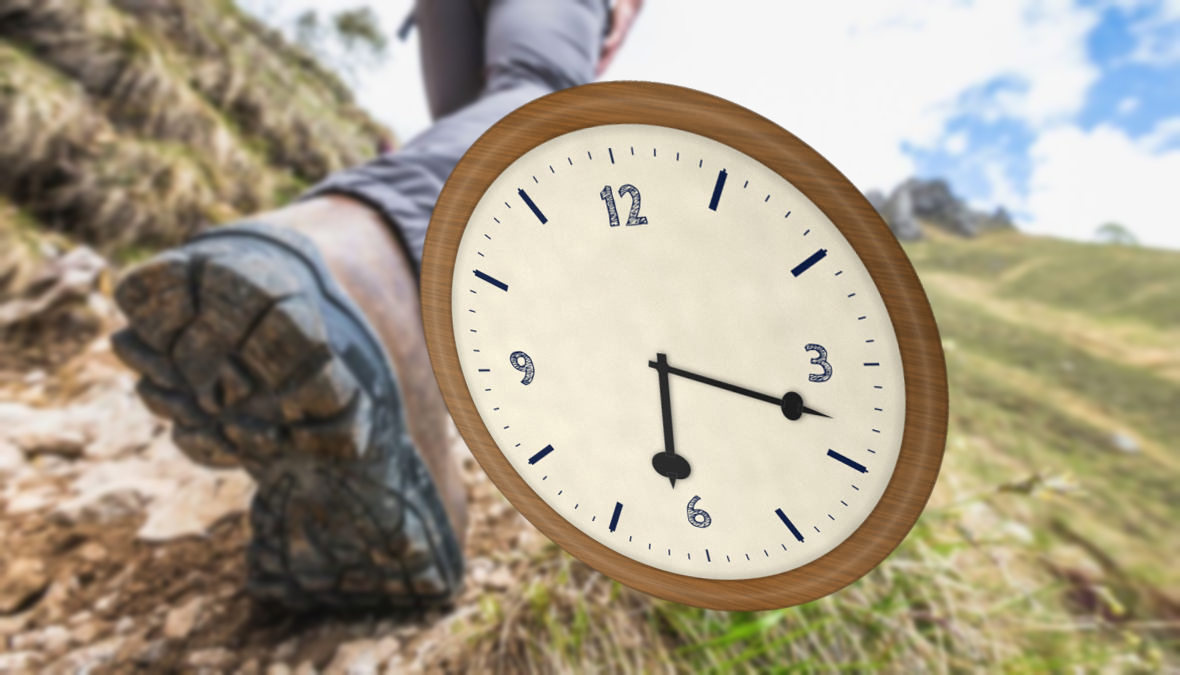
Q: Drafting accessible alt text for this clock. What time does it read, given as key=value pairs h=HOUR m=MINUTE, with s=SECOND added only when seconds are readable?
h=6 m=18
